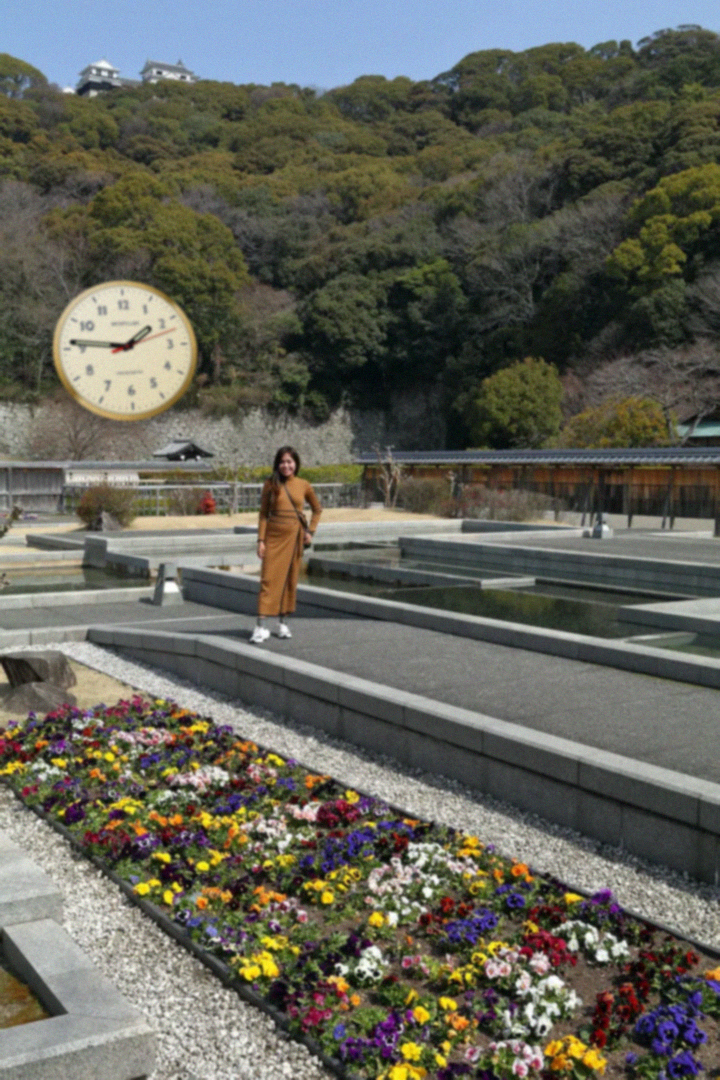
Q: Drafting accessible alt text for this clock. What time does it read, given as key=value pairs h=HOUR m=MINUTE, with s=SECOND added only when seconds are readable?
h=1 m=46 s=12
